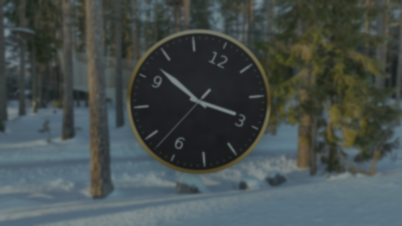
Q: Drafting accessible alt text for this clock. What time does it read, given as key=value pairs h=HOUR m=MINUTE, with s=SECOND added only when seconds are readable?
h=2 m=47 s=33
